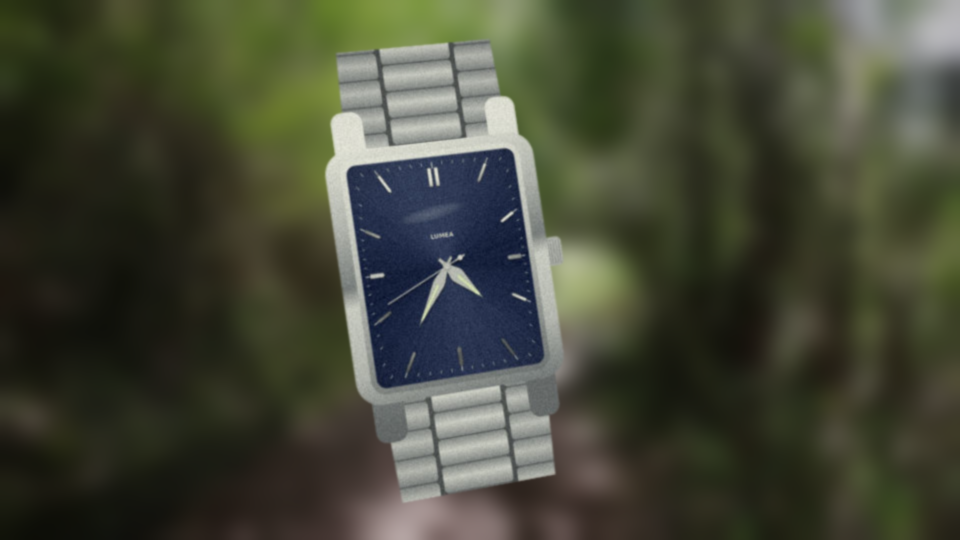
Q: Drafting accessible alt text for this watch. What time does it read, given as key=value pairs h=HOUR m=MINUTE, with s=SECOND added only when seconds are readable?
h=4 m=35 s=41
